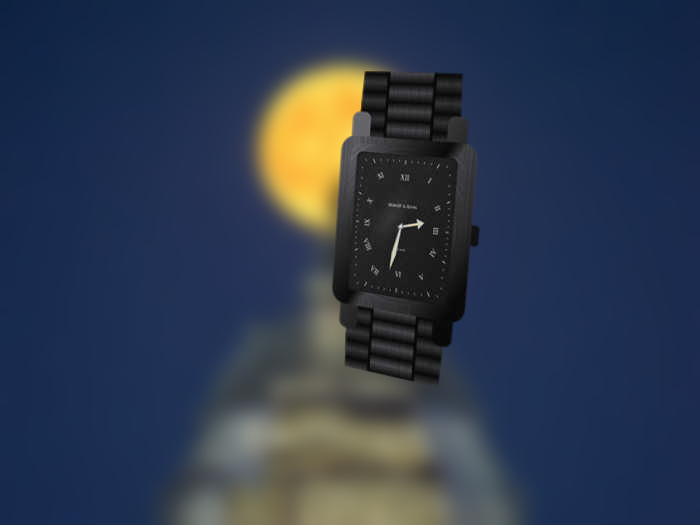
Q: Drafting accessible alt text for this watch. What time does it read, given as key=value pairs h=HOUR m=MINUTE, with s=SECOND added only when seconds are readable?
h=2 m=32
